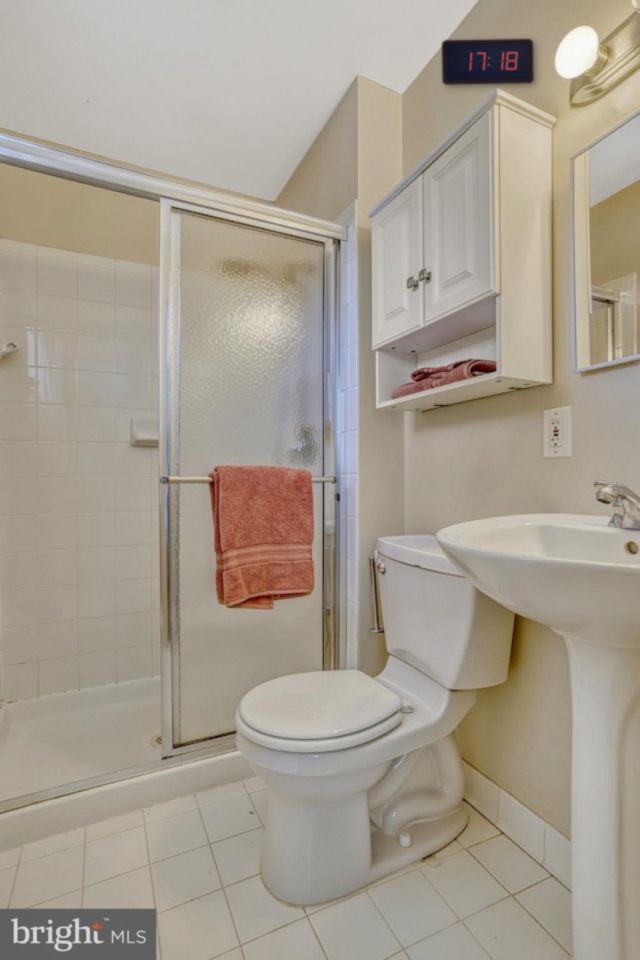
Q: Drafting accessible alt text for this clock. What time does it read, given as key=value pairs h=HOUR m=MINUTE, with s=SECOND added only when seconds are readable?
h=17 m=18
